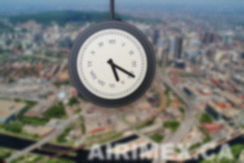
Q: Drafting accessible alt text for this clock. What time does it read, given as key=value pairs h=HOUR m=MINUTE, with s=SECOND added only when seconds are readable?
h=5 m=20
